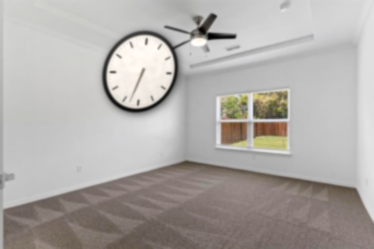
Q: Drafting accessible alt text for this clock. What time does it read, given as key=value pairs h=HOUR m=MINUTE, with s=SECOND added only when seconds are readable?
h=6 m=33
